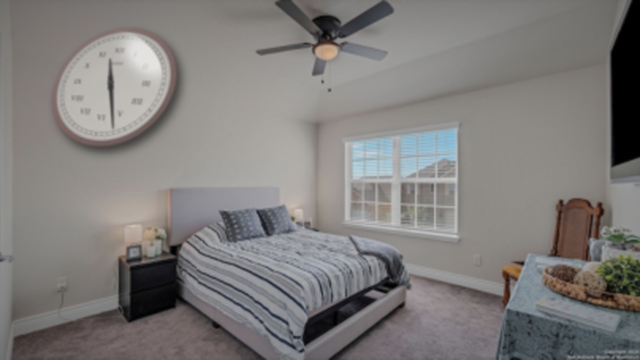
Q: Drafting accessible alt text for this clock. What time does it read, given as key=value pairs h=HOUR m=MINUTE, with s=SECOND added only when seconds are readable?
h=11 m=27
